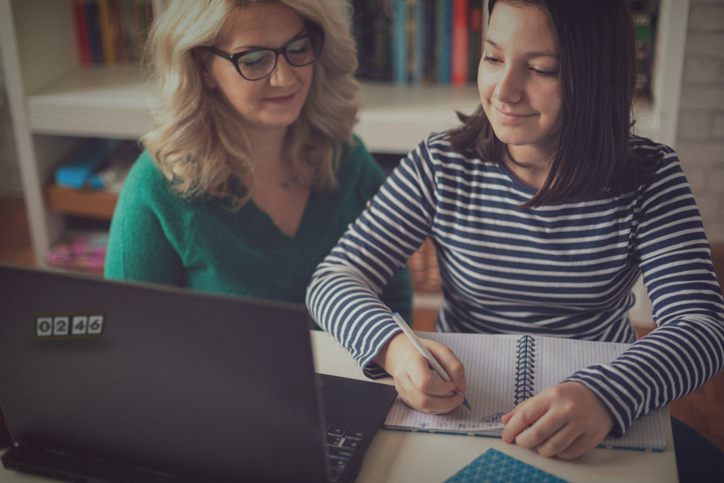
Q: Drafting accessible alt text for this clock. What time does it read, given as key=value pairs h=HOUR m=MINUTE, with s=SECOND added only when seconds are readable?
h=2 m=46
